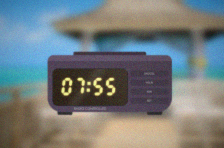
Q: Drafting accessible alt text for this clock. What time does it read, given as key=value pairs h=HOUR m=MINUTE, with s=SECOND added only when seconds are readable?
h=7 m=55
